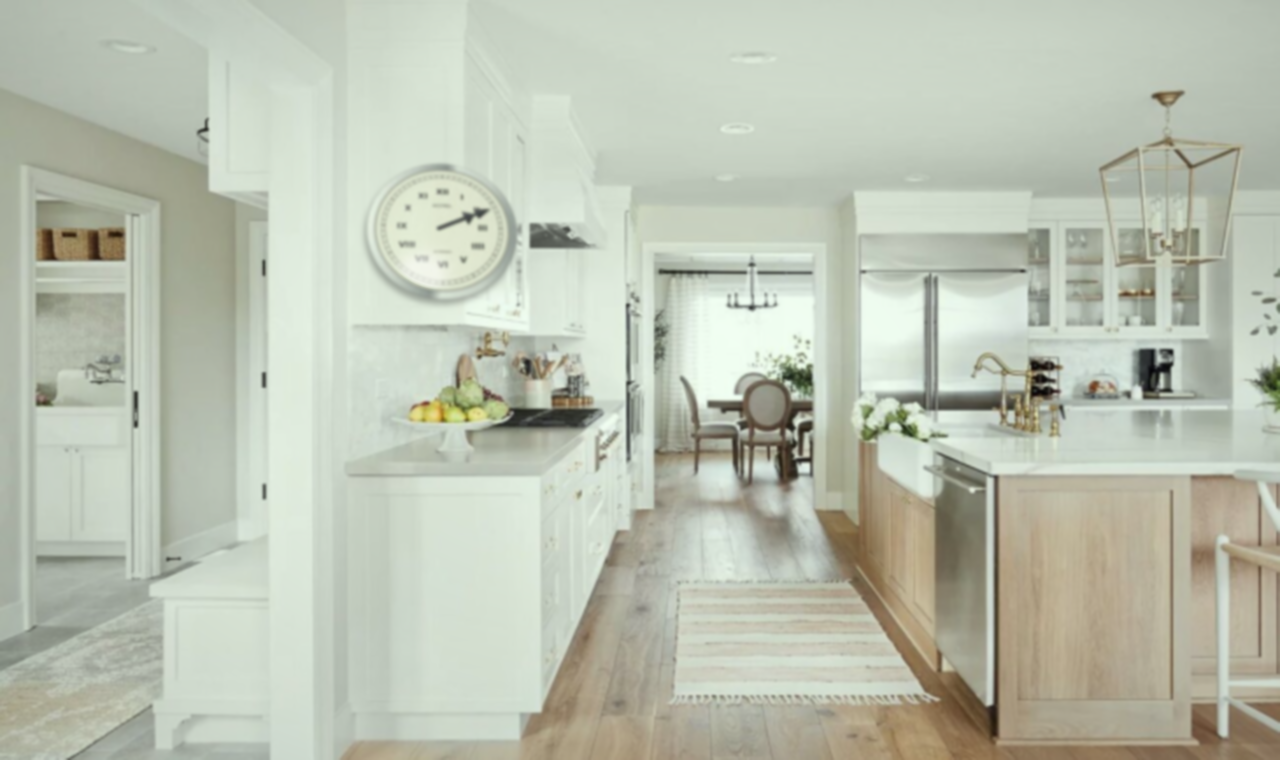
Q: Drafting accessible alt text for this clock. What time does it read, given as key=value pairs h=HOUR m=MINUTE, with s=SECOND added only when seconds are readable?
h=2 m=11
